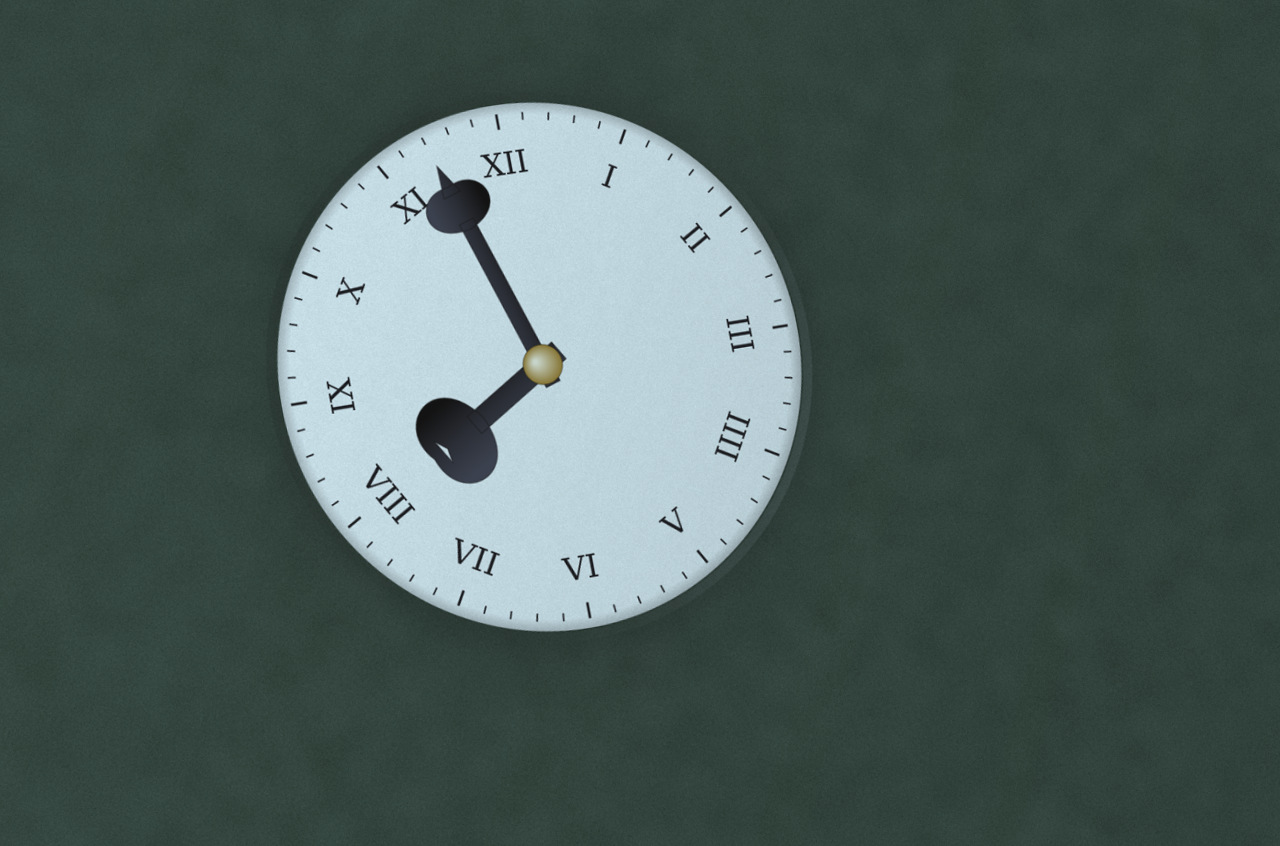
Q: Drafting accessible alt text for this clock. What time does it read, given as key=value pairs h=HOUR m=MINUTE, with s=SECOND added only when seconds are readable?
h=7 m=57
